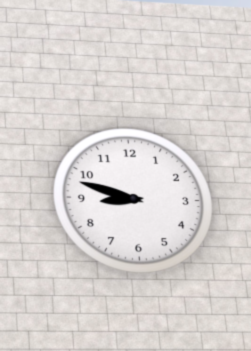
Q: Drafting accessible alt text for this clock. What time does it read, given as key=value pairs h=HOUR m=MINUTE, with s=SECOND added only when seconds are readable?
h=8 m=48
